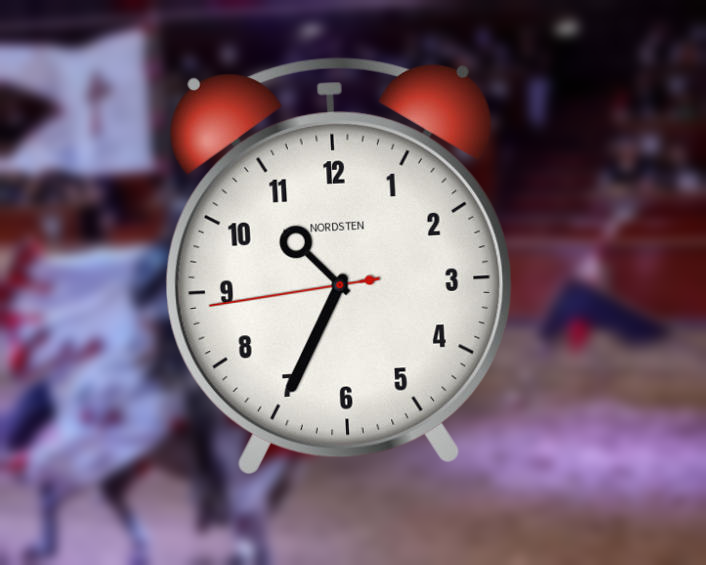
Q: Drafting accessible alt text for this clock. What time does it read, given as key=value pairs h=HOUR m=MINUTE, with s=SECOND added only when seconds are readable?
h=10 m=34 s=44
